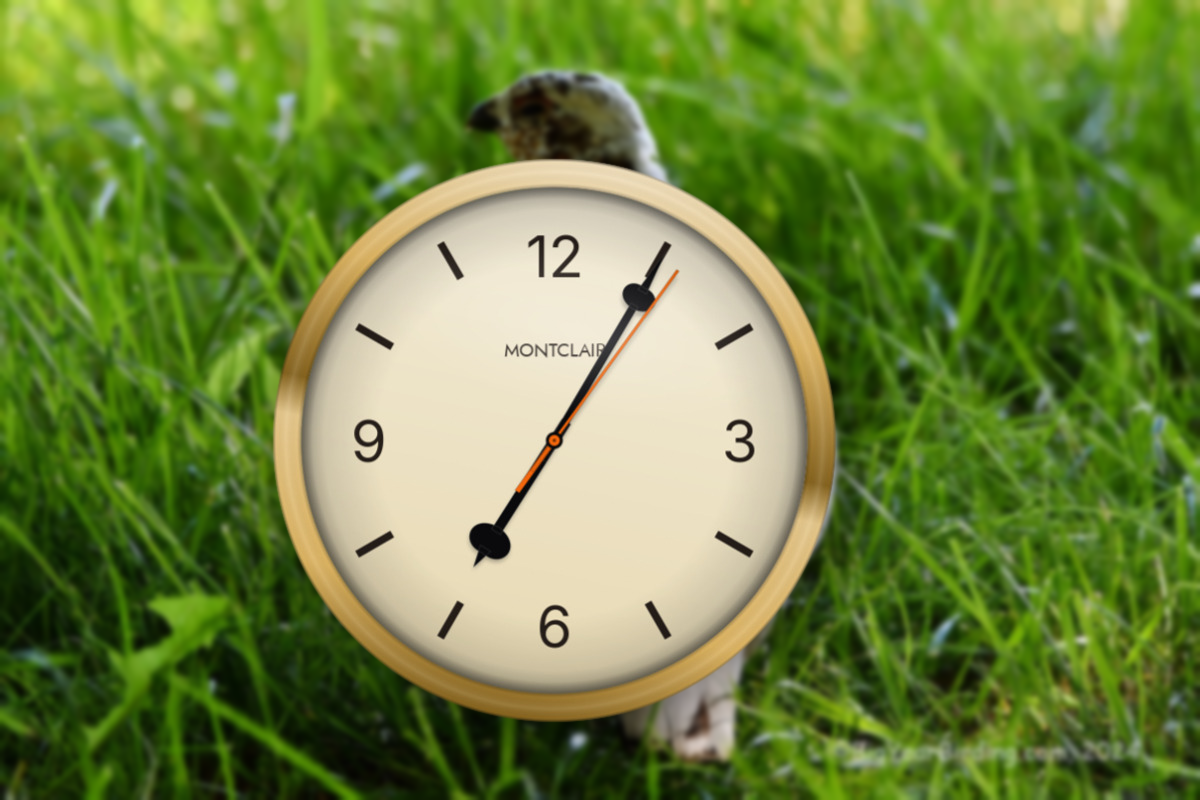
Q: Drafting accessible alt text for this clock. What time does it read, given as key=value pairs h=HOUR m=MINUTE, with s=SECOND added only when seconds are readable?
h=7 m=5 s=6
